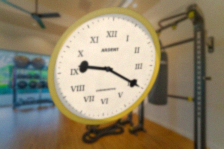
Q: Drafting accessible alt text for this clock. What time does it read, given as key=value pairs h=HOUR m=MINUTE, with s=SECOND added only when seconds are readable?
h=9 m=20
